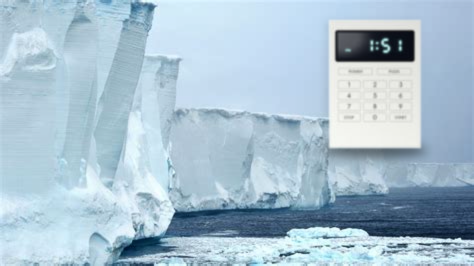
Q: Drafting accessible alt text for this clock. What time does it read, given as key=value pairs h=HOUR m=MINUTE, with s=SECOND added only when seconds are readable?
h=1 m=51
